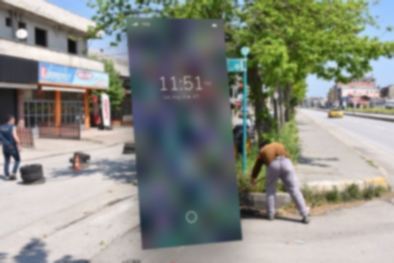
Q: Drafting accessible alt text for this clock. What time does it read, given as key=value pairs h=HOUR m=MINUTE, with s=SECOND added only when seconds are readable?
h=11 m=51
